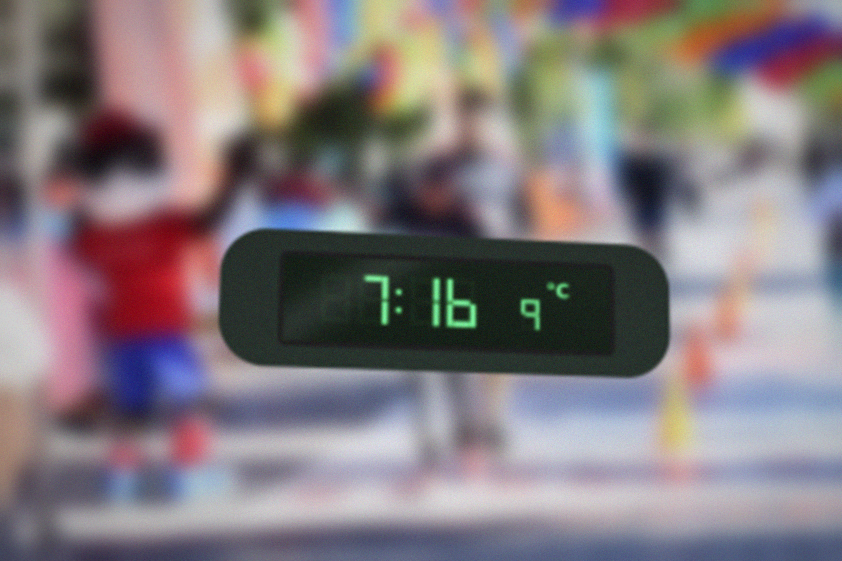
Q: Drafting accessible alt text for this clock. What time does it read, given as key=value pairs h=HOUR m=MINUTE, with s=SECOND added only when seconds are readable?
h=7 m=16
